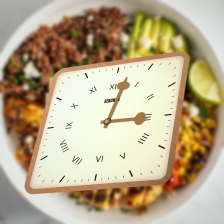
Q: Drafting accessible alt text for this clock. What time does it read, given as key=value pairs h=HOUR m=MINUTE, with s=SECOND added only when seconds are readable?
h=3 m=2
